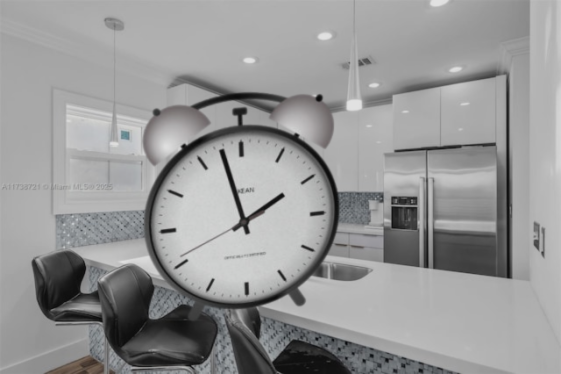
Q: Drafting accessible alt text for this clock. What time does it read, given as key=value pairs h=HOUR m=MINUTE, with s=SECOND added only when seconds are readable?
h=1 m=57 s=41
